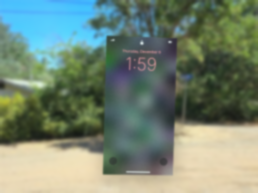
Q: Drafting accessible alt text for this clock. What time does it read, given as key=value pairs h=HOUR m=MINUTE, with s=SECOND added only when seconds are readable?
h=1 m=59
